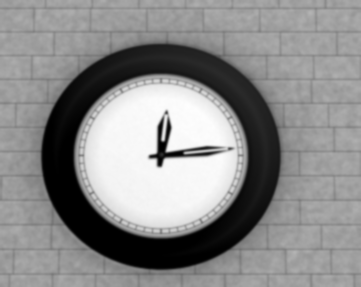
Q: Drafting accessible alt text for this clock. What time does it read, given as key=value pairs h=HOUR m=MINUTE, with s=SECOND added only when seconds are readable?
h=12 m=14
